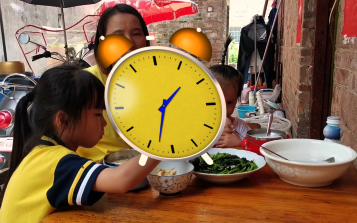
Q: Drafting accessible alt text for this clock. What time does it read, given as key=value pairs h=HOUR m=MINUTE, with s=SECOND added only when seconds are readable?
h=1 m=33
